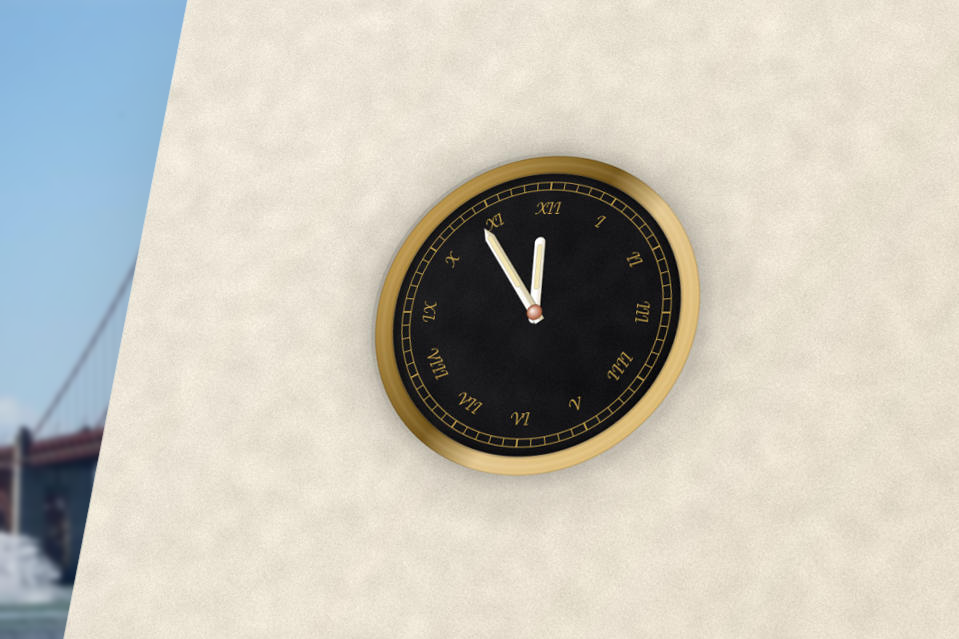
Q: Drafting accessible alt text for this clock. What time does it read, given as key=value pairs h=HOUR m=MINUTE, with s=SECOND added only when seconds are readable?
h=11 m=54
